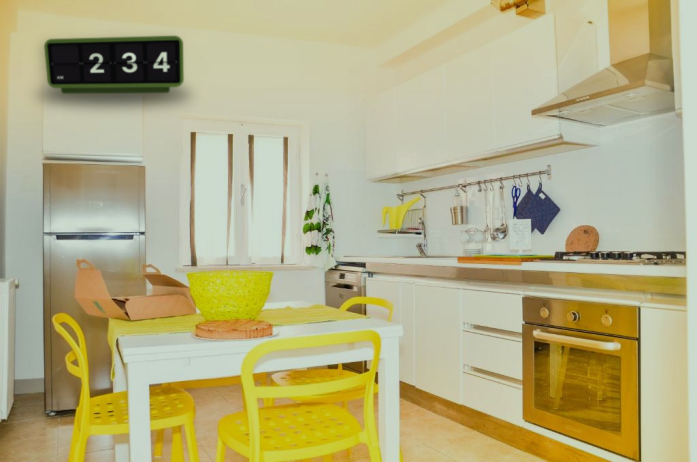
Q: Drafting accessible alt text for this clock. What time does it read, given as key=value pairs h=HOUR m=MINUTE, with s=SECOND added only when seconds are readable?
h=2 m=34
